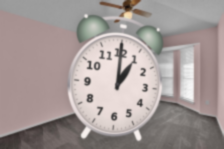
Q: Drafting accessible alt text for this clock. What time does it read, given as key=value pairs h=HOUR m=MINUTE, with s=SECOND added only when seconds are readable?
h=1 m=0
